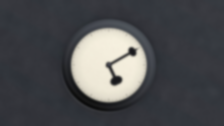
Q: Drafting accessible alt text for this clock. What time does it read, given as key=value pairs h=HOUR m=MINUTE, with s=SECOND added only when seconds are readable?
h=5 m=10
